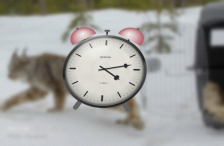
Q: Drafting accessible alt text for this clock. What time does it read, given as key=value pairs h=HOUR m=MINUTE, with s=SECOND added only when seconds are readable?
h=4 m=13
